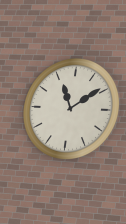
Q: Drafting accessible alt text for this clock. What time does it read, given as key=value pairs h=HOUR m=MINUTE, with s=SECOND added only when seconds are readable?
h=11 m=9
